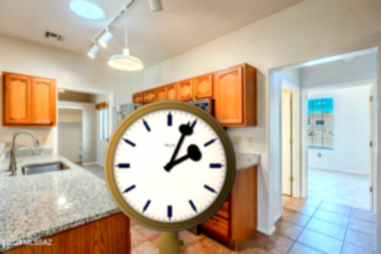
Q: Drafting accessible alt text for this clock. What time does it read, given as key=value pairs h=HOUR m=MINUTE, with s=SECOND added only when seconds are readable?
h=2 m=4
